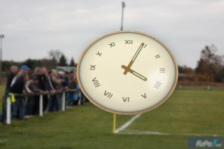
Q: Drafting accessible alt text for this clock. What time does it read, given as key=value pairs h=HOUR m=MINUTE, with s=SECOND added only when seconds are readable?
h=4 m=4
